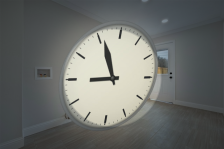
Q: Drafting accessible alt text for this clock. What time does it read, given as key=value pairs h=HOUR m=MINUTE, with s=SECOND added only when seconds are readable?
h=8 m=56
